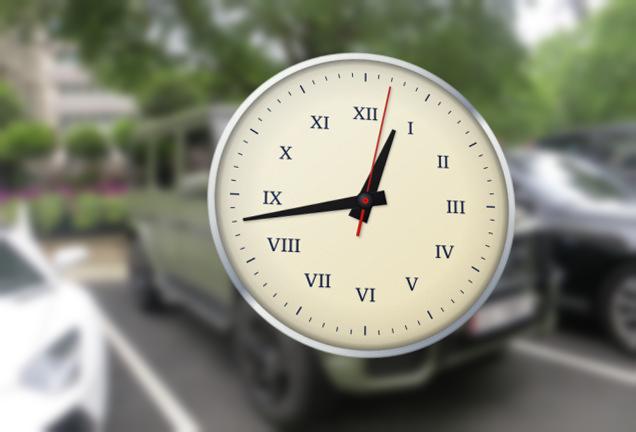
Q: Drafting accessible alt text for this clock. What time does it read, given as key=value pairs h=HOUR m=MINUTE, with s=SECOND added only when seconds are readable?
h=12 m=43 s=2
